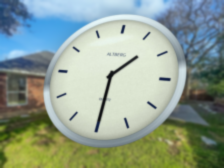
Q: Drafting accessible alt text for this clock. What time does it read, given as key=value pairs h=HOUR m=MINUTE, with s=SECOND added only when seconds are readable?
h=1 m=30
